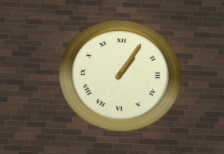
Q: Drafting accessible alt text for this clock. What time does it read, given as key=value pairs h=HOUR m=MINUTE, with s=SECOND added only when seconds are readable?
h=1 m=5
